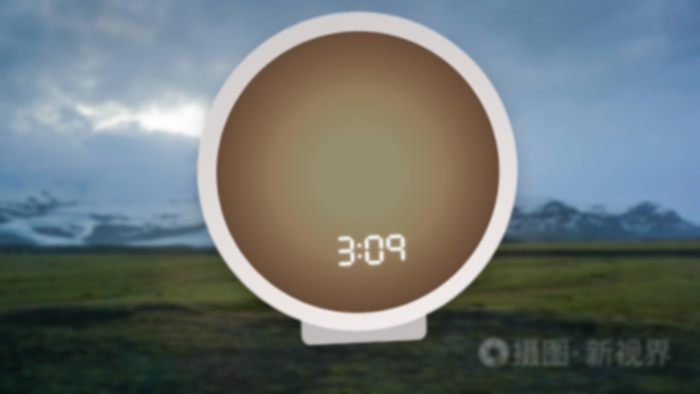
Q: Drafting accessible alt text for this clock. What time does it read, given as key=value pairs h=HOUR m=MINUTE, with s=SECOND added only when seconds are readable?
h=3 m=9
